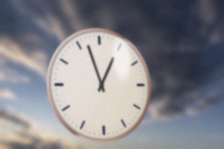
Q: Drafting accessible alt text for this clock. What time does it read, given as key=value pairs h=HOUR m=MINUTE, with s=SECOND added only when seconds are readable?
h=12 m=57
